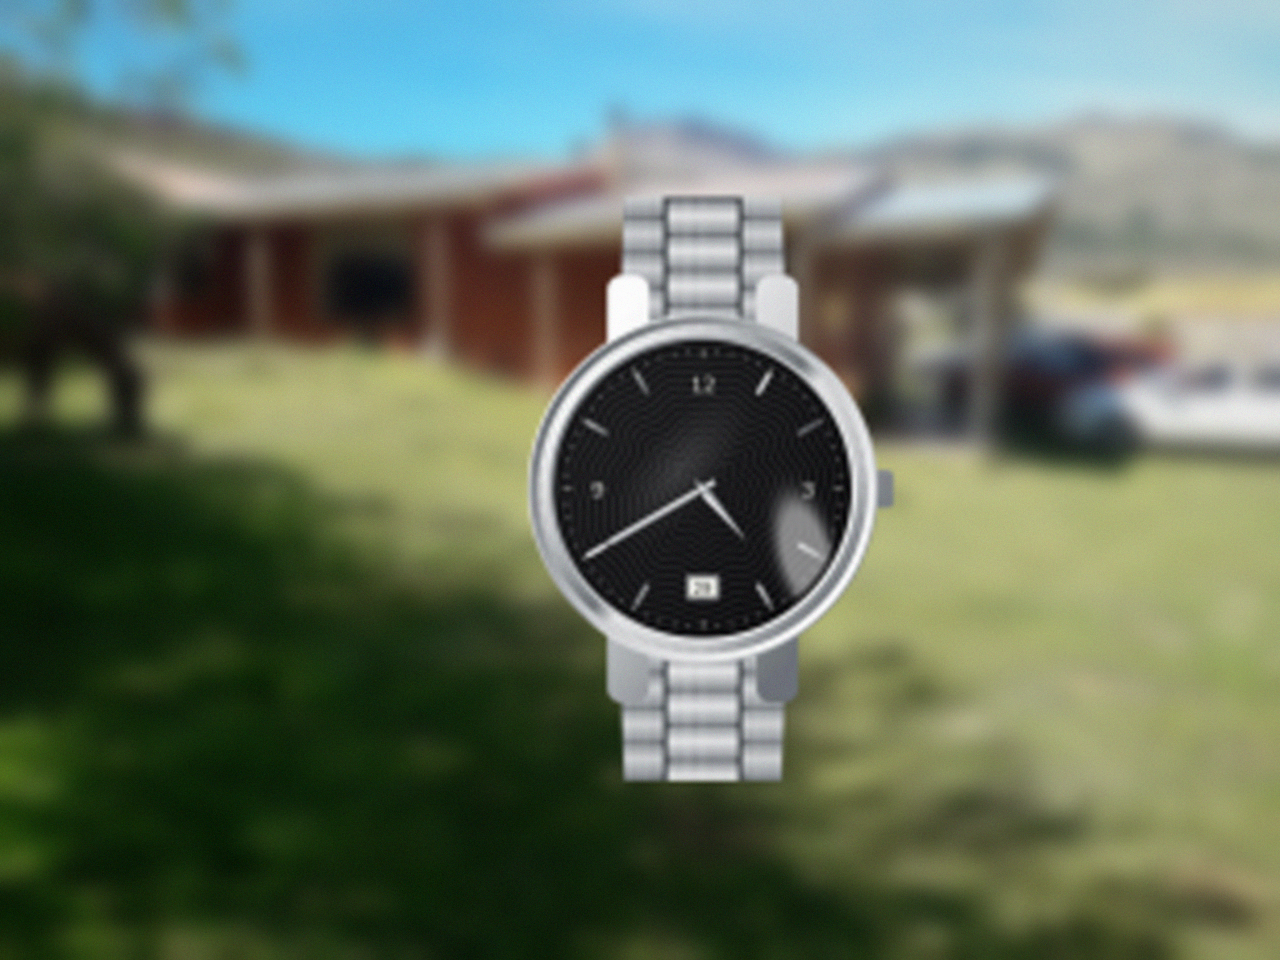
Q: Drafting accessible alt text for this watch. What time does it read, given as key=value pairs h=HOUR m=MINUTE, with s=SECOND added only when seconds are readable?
h=4 m=40
